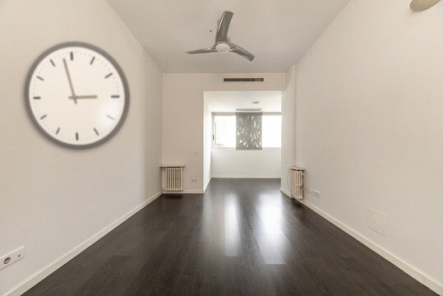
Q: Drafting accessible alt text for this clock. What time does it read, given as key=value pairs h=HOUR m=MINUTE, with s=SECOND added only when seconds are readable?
h=2 m=58
